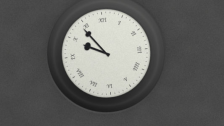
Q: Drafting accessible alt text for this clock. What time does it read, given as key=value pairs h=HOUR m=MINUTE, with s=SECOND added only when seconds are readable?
h=9 m=54
